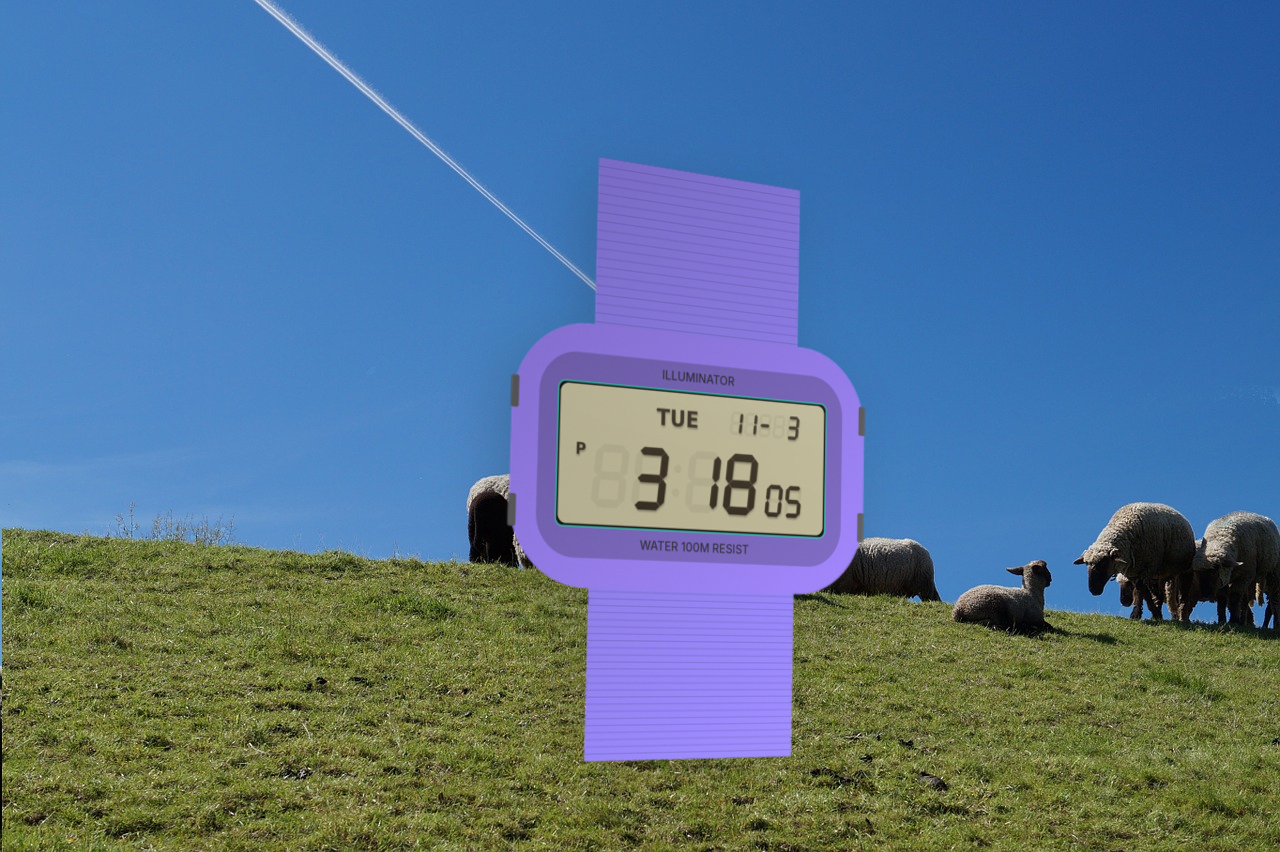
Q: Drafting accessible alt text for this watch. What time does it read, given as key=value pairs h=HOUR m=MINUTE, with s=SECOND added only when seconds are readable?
h=3 m=18 s=5
